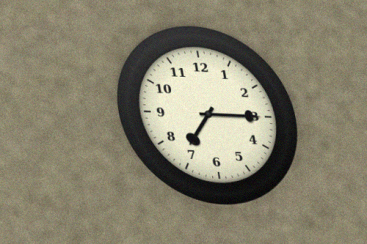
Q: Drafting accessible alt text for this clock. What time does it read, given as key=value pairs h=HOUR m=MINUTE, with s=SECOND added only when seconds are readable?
h=7 m=15
